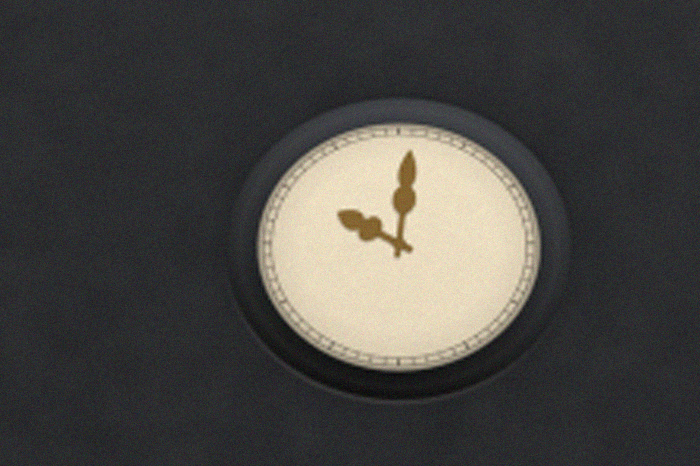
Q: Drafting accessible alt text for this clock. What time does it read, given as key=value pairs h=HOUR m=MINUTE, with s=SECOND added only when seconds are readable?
h=10 m=1
